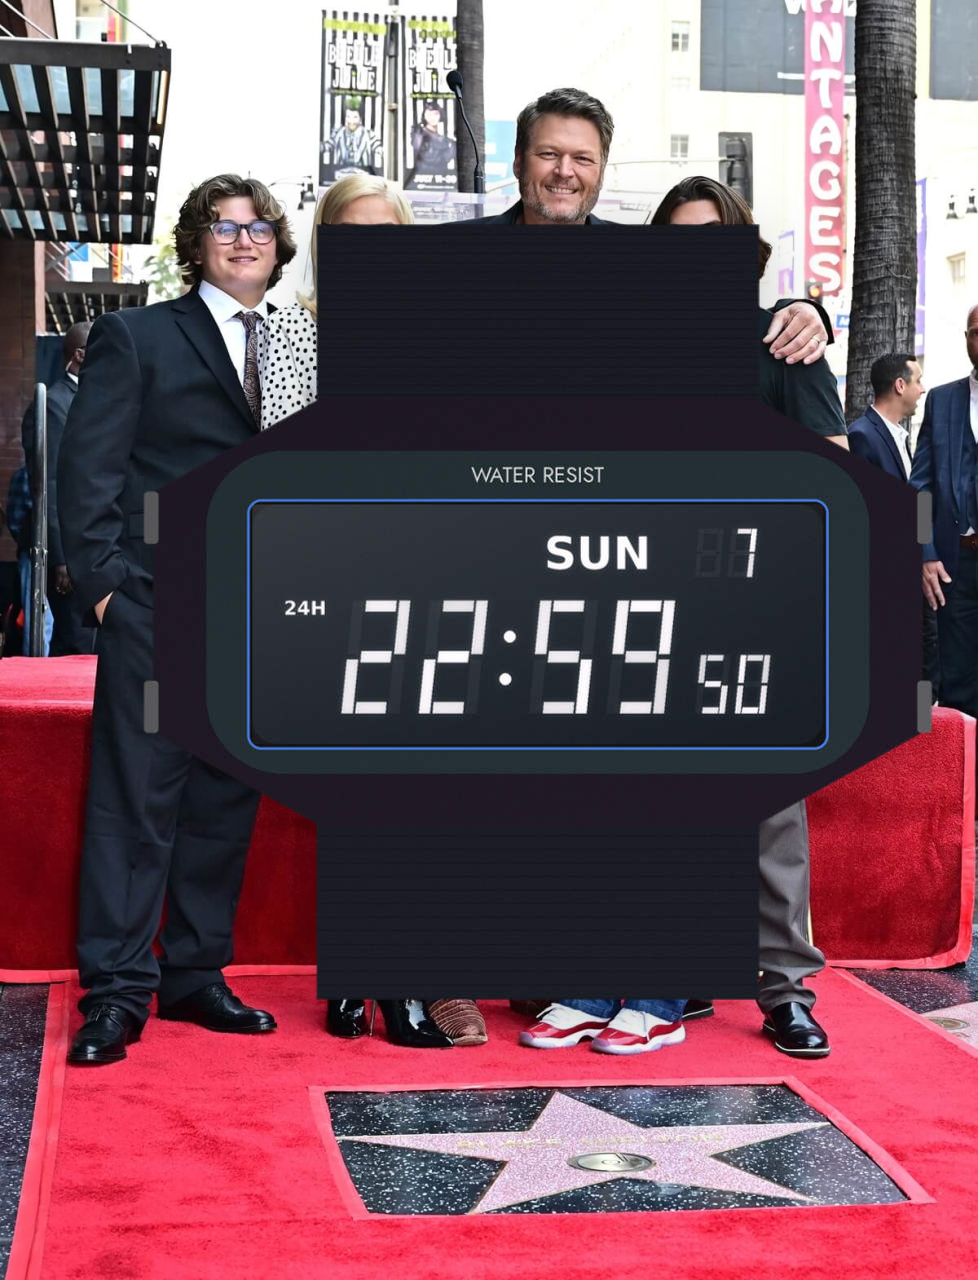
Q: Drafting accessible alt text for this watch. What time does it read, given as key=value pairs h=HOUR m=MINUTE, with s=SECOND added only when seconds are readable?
h=22 m=59 s=50
